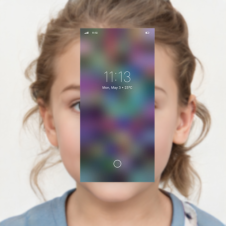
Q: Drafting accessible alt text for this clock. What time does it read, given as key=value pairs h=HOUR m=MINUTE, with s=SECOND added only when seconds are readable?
h=11 m=13
